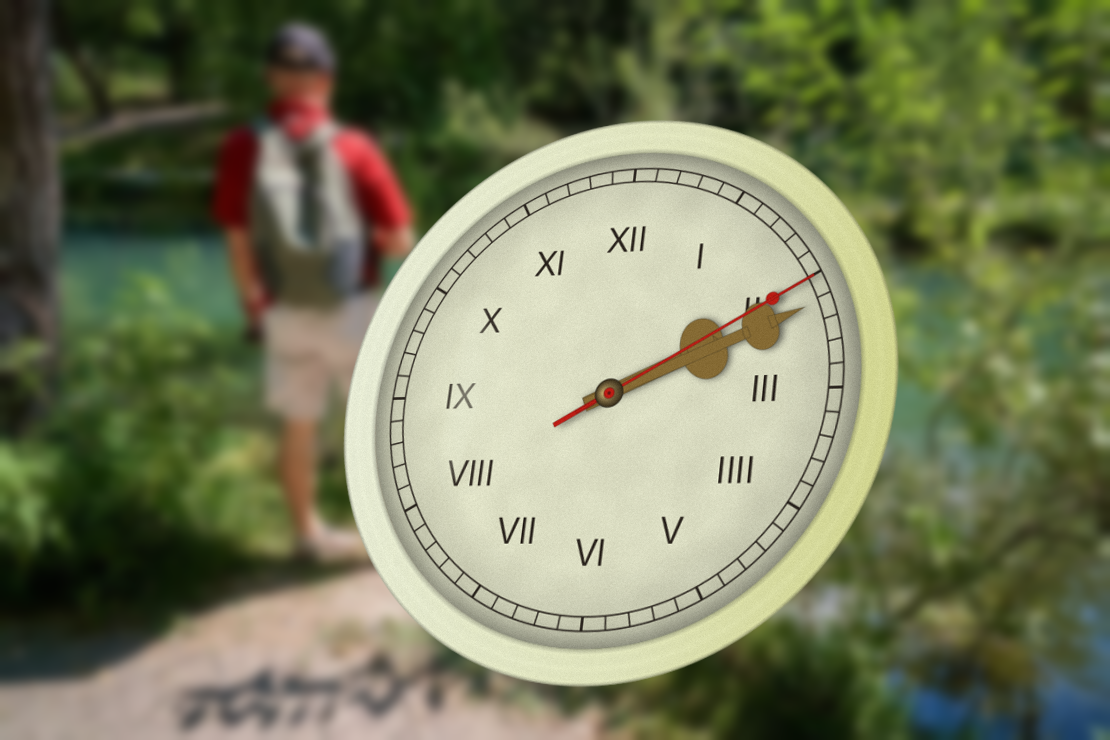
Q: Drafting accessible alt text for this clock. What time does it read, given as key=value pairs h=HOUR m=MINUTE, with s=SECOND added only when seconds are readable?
h=2 m=11 s=10
